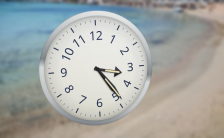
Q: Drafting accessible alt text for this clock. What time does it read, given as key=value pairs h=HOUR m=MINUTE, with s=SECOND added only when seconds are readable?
h=3 m=24
